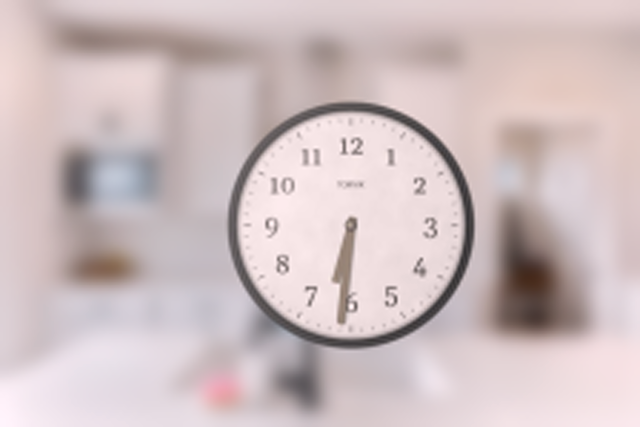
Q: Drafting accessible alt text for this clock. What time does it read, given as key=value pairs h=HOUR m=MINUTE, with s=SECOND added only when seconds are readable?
h=6 m=31
